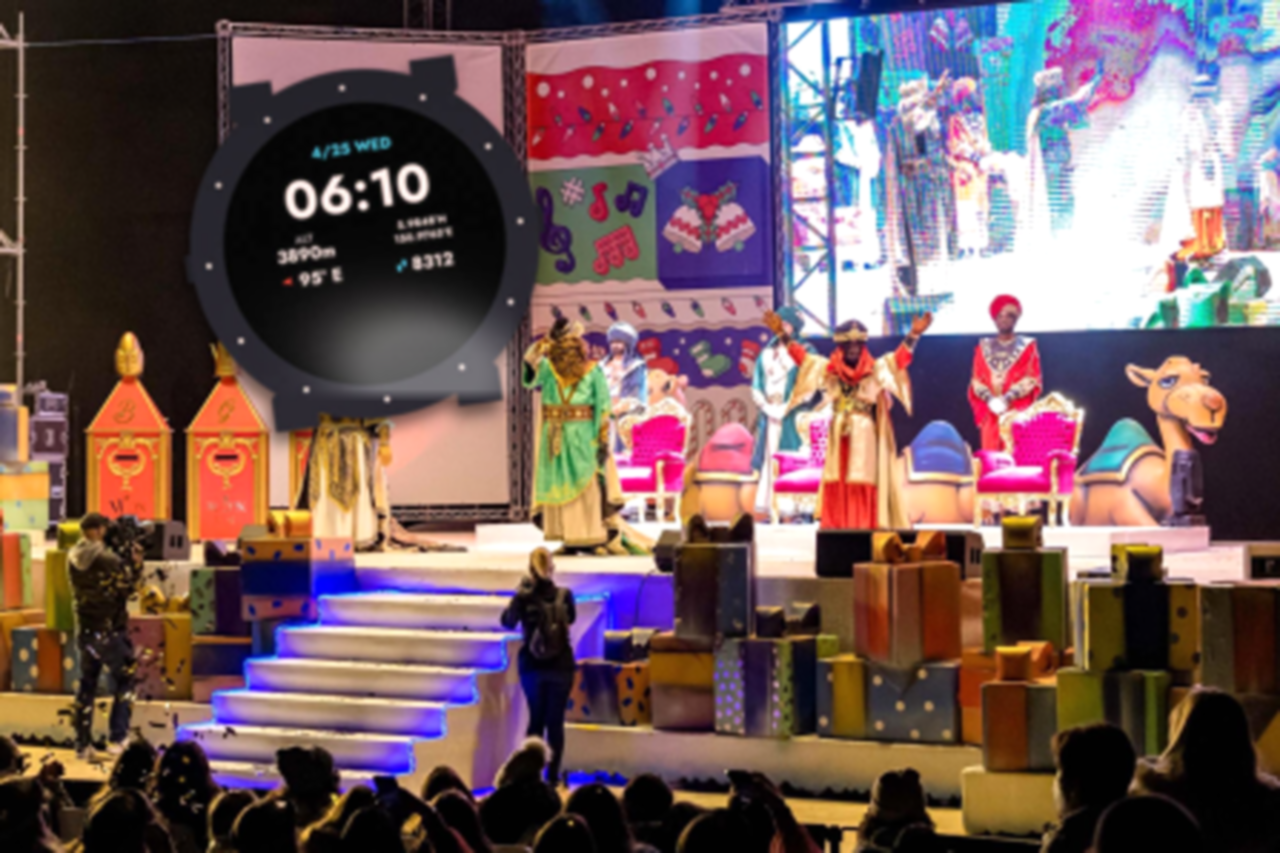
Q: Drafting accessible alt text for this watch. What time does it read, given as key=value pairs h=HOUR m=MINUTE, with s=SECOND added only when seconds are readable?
h=6 m=10
